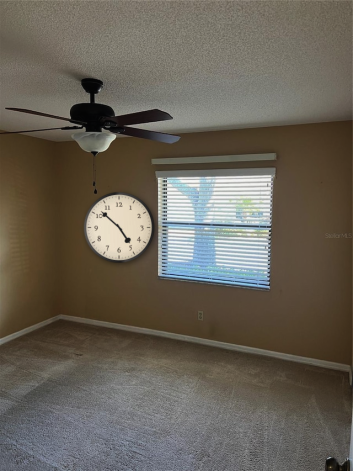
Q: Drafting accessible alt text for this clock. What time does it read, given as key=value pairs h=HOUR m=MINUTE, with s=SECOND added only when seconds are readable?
h=4 m=52
